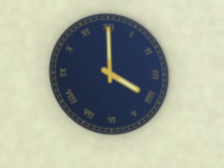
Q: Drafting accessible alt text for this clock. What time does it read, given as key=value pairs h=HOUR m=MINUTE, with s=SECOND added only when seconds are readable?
h=4 m=0
